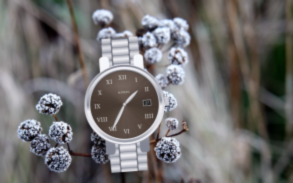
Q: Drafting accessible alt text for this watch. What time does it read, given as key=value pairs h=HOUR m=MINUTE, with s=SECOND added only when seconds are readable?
h=1 m=35
